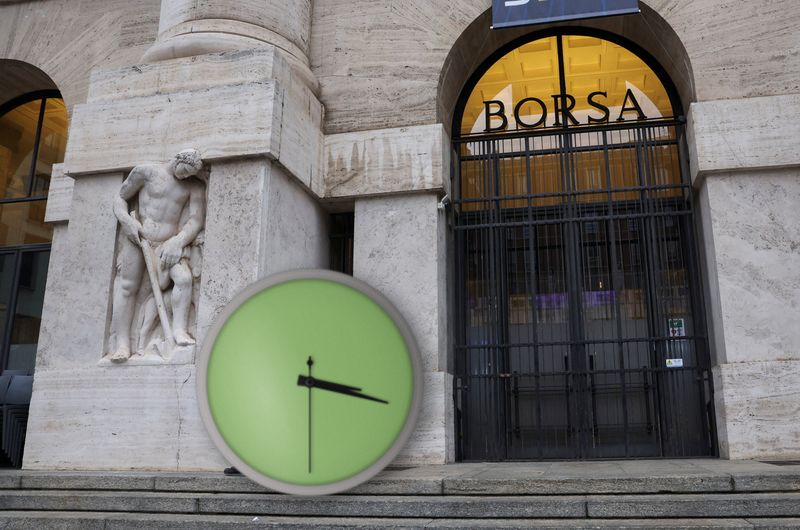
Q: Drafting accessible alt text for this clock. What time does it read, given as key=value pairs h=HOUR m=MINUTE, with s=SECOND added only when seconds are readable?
h=3 m=17 s=30
